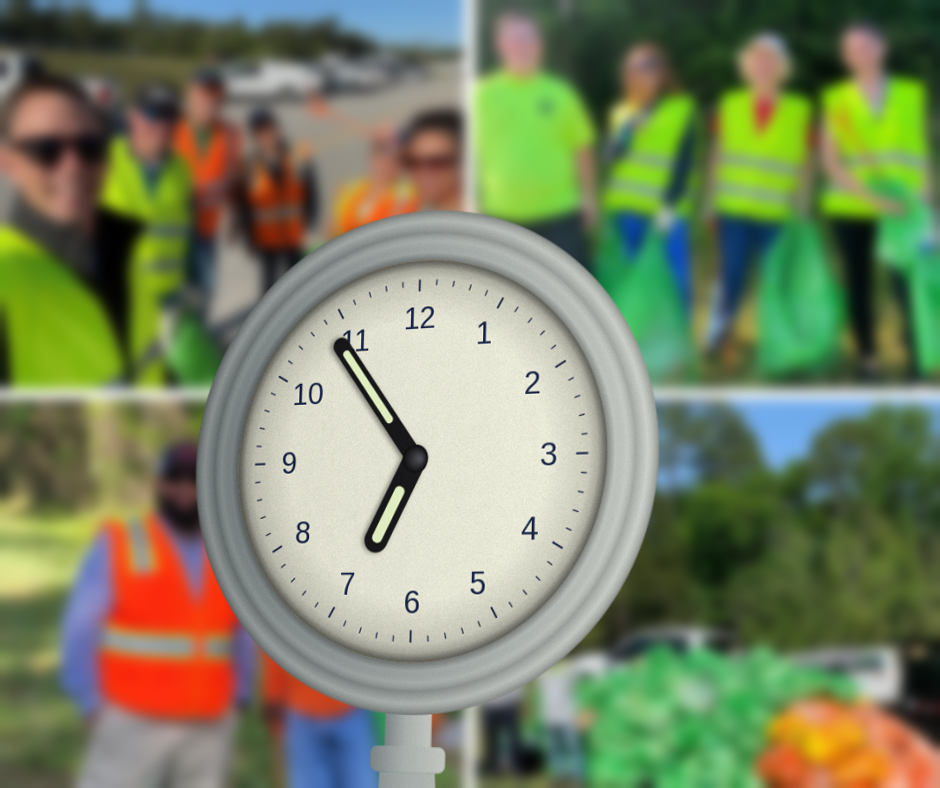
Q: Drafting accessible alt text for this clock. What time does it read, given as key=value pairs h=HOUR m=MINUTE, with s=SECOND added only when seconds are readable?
h=6 m=54
